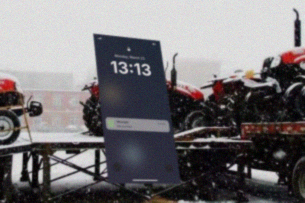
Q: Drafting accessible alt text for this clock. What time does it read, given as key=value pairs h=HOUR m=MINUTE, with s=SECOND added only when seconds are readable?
h=13 m=13
